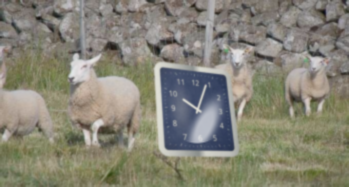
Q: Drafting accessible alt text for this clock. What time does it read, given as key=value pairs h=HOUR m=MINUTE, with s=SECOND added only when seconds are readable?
h=10 m=4
